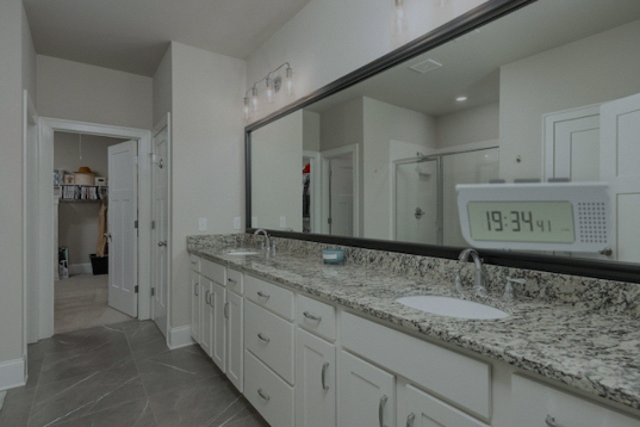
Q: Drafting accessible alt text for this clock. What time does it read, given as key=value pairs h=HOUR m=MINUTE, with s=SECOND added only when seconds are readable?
h=19 m=34 s=41
